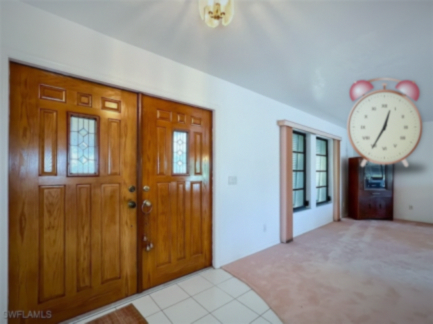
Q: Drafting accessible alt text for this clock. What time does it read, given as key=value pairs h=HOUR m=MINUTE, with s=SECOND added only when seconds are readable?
h=12 m=35
